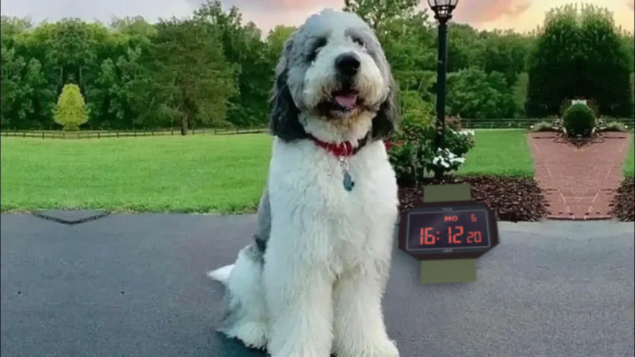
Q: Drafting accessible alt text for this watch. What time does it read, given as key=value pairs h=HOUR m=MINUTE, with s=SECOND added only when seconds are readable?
h=16 m=12 s=20
